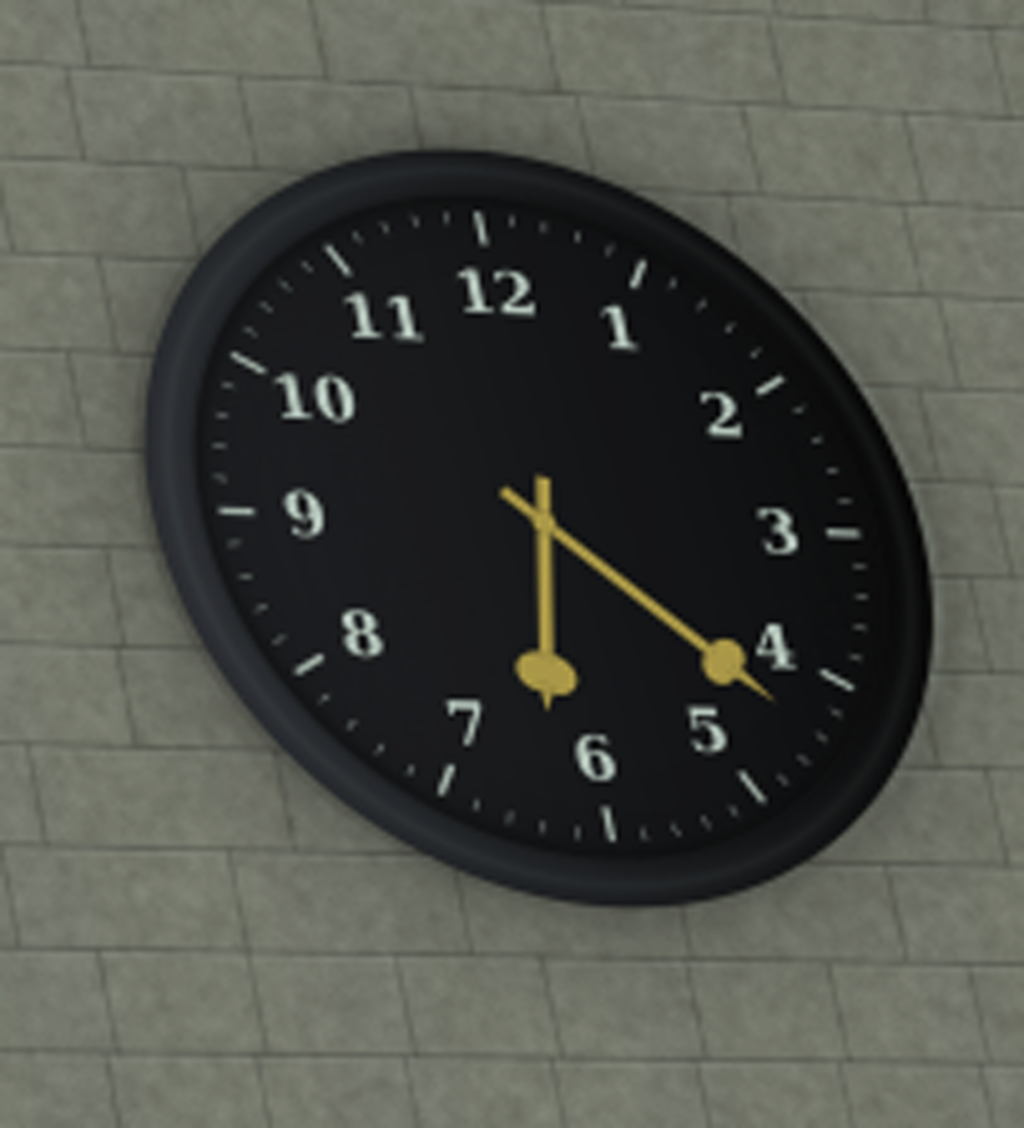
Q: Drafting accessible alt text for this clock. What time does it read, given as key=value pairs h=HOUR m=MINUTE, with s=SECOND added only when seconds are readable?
h=6 m=22
